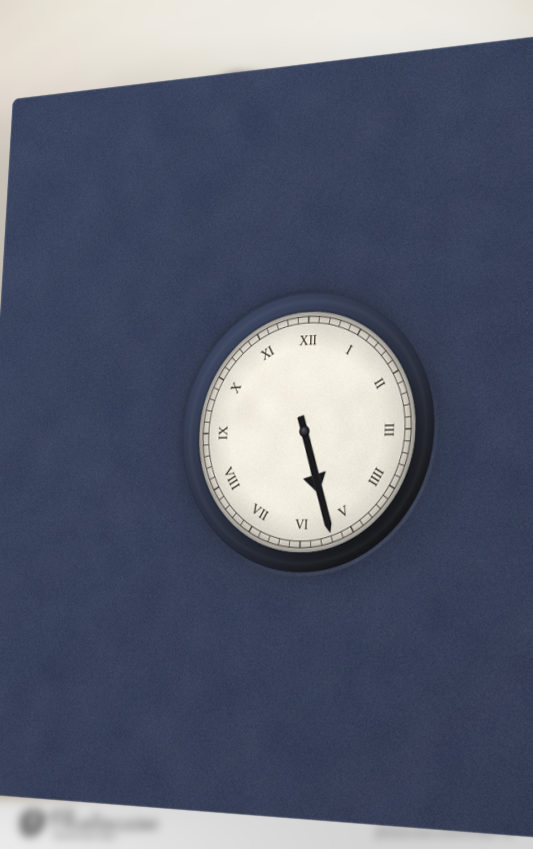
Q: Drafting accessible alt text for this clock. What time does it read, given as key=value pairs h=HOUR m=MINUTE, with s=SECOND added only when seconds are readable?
h=5 m=27
